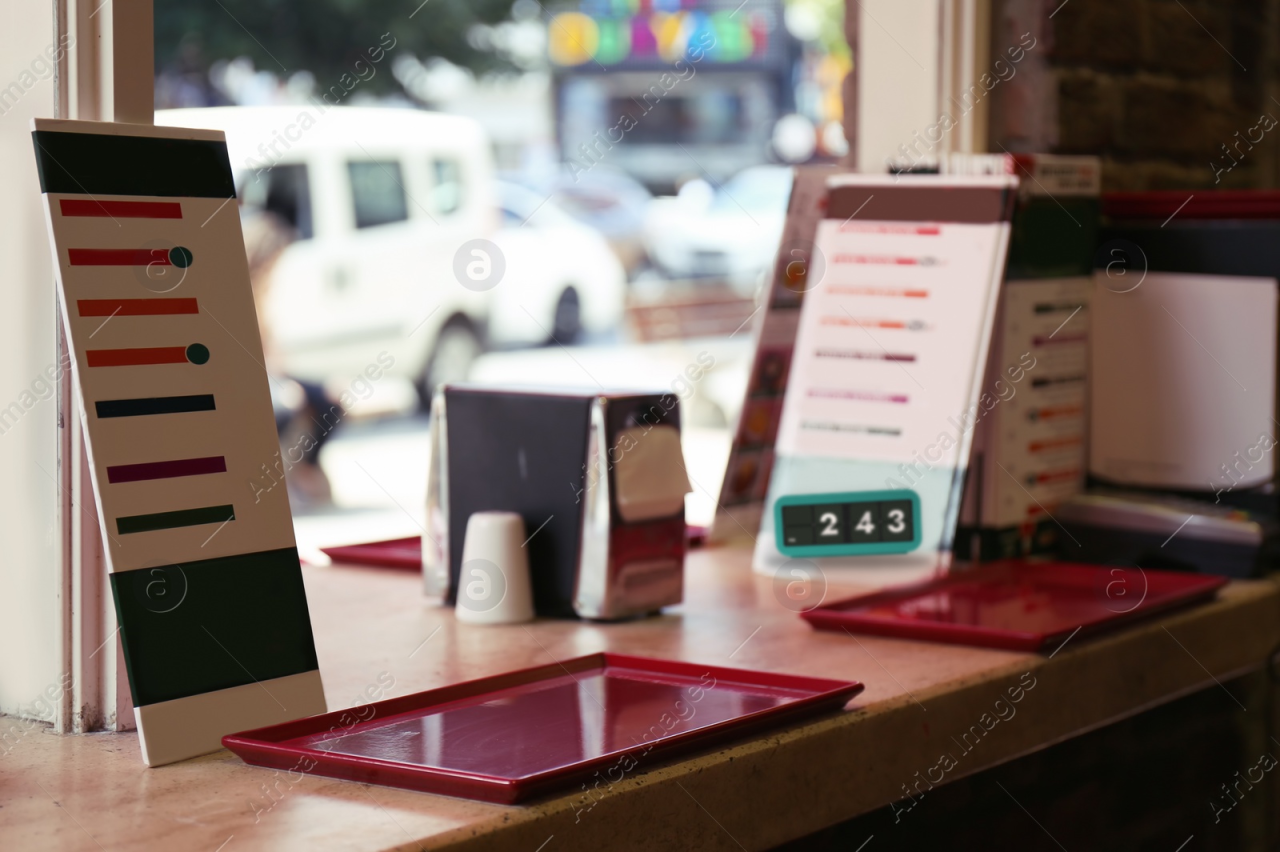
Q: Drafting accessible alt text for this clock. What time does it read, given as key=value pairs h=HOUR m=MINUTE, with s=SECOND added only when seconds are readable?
h=2 m=43
